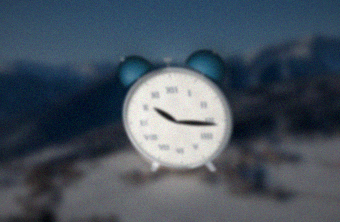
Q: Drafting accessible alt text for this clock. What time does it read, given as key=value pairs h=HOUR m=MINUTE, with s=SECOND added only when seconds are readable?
h=10 m=16
